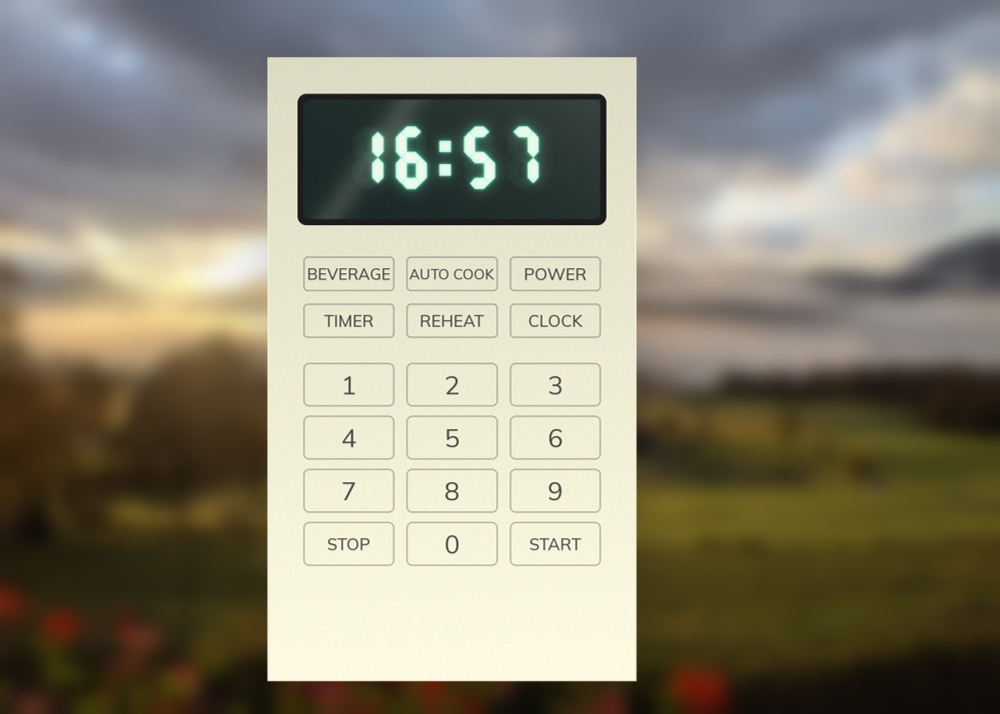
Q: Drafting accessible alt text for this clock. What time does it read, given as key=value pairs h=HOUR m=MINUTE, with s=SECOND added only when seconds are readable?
h=16 m=57
